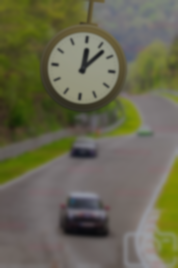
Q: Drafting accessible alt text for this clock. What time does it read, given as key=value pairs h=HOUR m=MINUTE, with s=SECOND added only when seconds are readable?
h=12 m=7
